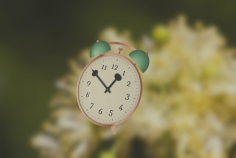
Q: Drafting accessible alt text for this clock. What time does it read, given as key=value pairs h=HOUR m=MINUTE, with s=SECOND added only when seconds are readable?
h=12 m=50
